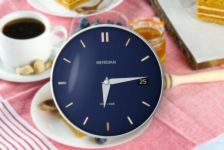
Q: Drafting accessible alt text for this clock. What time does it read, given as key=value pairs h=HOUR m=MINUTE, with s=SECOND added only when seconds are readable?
h=6 m=14
